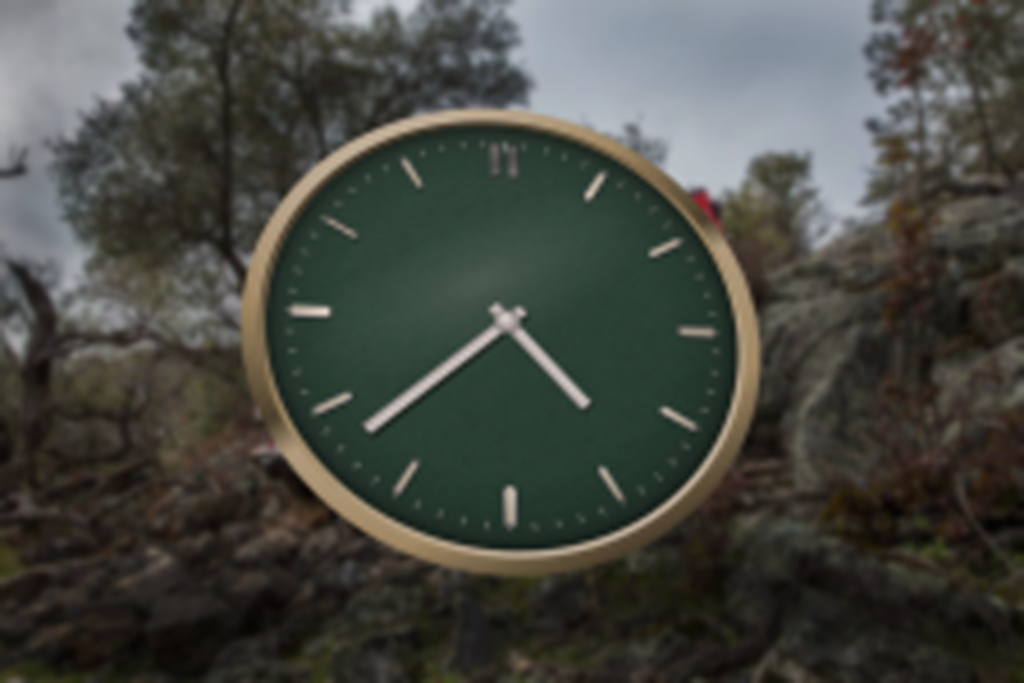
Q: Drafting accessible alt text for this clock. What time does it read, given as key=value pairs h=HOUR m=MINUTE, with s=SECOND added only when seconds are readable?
h=4 m=38
